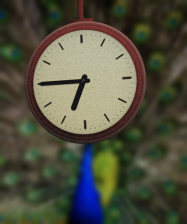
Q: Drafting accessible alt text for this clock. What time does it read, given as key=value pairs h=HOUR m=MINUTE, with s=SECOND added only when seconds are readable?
h=6 m=45
